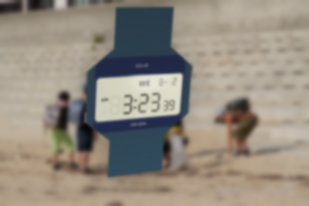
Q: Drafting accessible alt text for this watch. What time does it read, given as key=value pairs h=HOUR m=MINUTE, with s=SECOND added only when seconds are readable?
h=3 m=23
